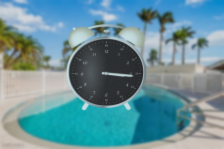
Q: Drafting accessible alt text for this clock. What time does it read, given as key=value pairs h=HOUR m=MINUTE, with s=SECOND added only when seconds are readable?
h=3 m=16
